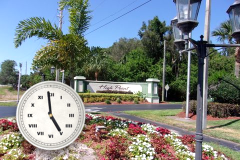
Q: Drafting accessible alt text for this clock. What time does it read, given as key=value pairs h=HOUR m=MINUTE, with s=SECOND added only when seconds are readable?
h=4 m=59
